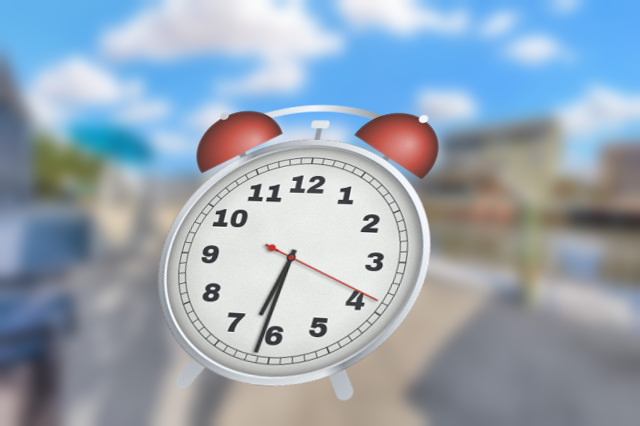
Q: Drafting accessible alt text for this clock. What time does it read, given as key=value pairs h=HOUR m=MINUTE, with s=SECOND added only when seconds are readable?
h=6 m=31 s=19
